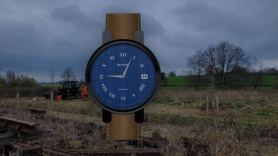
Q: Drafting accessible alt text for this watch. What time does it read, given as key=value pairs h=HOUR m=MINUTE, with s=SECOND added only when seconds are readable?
h=9 m=4
